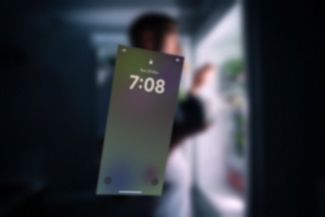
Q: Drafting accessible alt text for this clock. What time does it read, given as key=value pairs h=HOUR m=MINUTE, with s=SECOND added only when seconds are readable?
h=7 m=8
